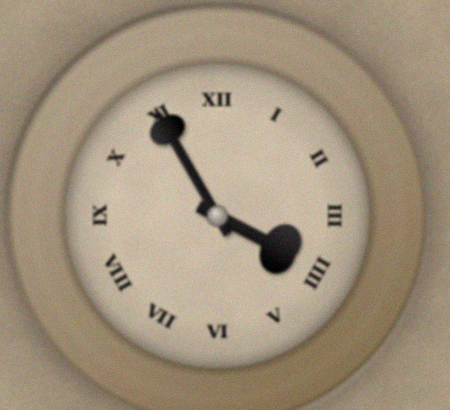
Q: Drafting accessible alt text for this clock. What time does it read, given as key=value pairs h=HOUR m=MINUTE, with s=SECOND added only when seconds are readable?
h=3 m=55
